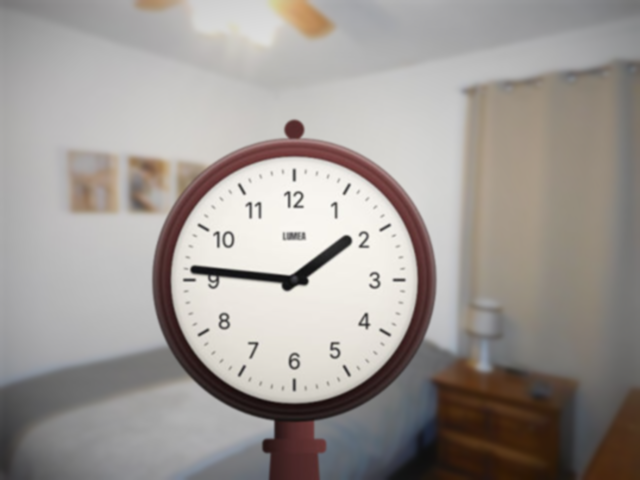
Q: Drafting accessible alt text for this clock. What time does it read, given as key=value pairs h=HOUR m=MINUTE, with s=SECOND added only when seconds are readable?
h=1 m=46
